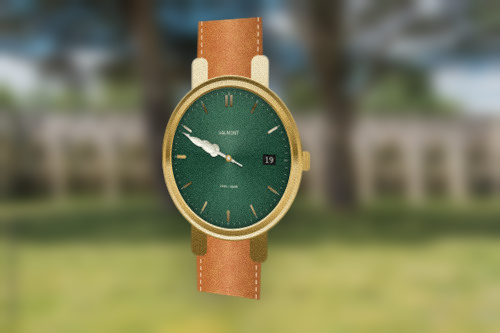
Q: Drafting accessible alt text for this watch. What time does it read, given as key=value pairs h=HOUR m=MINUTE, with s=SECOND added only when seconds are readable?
h=9 m=48 s=49
